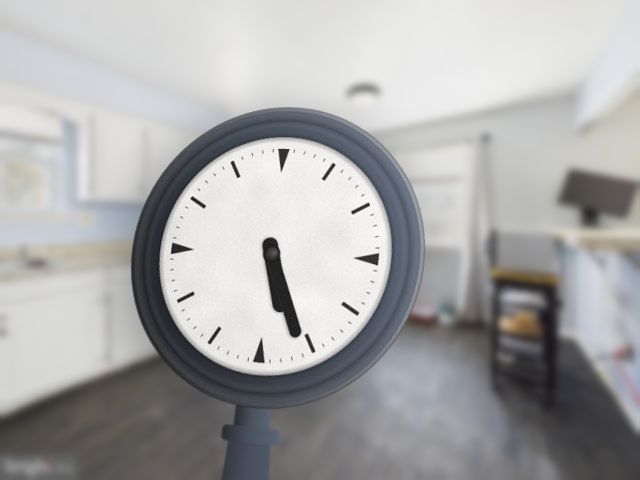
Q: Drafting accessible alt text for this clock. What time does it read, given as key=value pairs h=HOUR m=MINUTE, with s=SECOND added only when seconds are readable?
h=5 m=26
